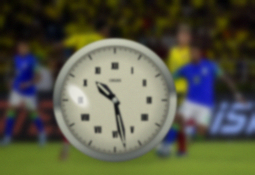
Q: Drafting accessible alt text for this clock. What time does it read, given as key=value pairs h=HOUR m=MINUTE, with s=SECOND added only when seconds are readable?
h=10 m=28
